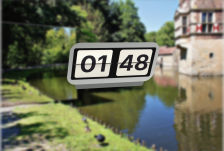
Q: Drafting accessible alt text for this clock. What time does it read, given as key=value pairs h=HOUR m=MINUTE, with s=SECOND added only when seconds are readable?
h=1 m=48
